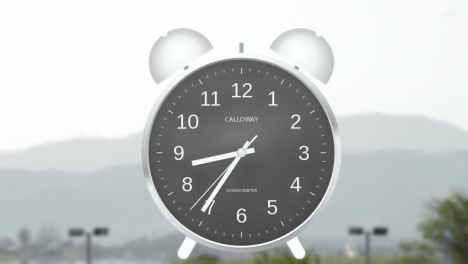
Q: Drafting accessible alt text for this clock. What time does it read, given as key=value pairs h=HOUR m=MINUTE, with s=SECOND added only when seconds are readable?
h=8 m=35 s=37
